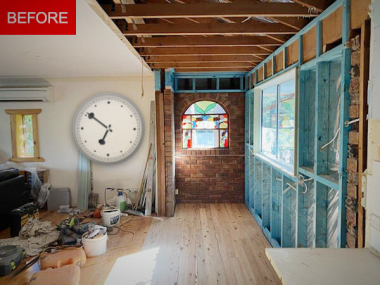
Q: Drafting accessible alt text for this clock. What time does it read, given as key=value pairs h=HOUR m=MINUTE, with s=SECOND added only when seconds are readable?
h=6 m=51
